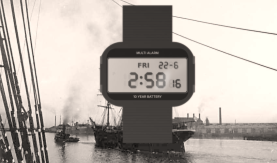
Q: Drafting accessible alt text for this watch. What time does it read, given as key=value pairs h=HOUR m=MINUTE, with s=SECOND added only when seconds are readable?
h=2 m=58 s=16
